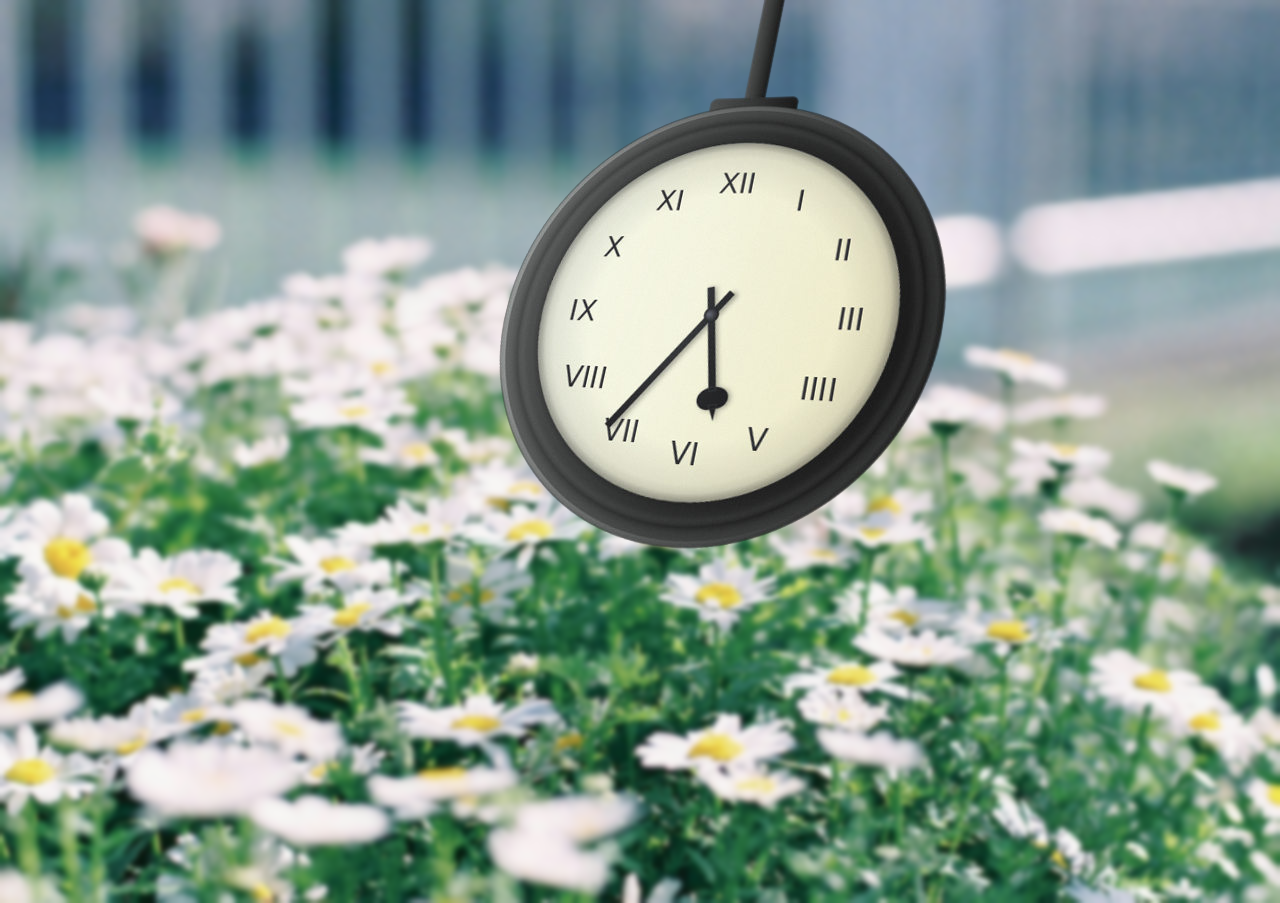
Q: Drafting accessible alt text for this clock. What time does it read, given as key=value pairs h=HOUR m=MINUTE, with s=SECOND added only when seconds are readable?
h=5 m=36
